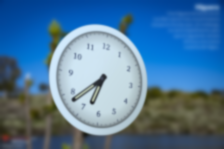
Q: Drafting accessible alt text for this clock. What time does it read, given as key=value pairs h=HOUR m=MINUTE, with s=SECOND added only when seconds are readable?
h=6 m=38
